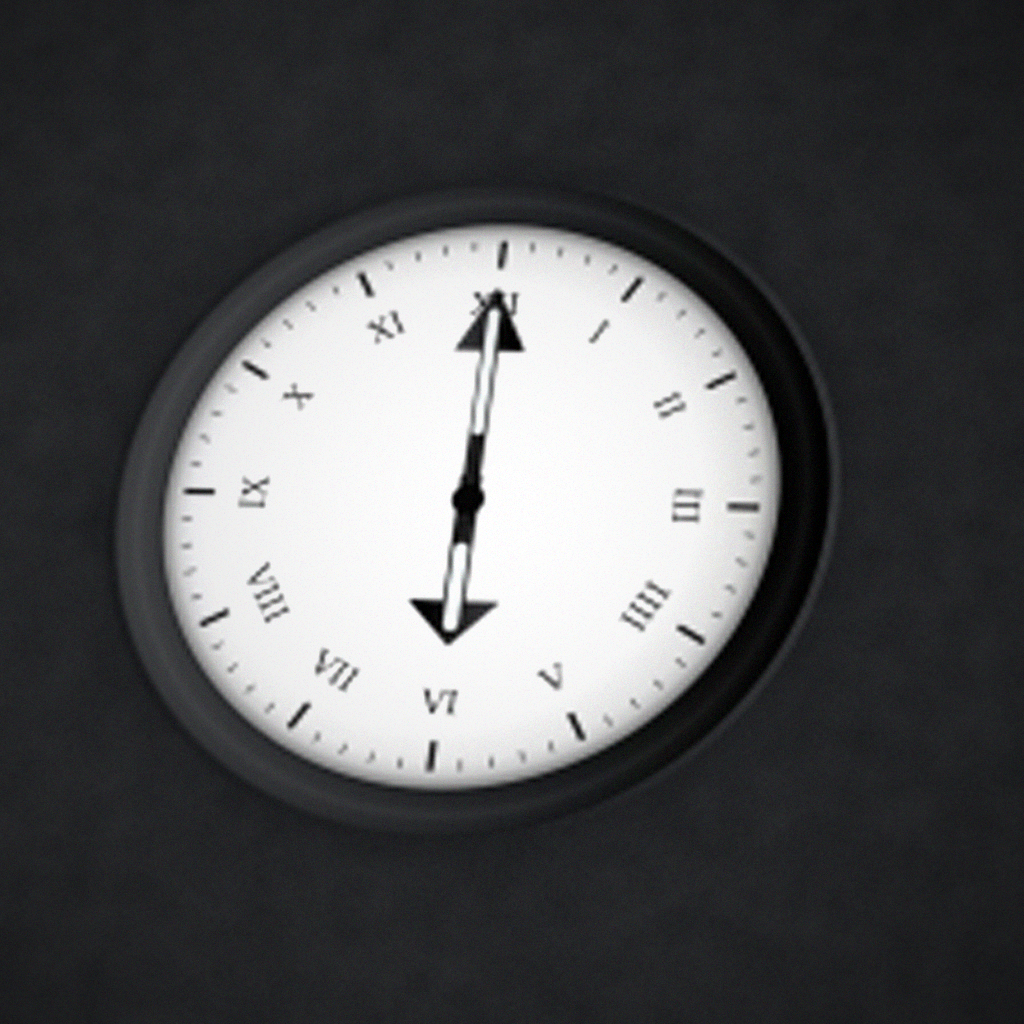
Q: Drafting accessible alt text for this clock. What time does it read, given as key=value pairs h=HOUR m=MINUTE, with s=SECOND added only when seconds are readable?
h=6 m=0
